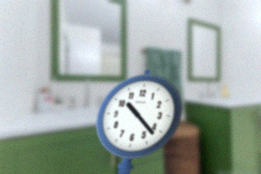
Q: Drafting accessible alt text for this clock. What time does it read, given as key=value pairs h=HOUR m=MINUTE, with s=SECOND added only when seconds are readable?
h=10 m=22
